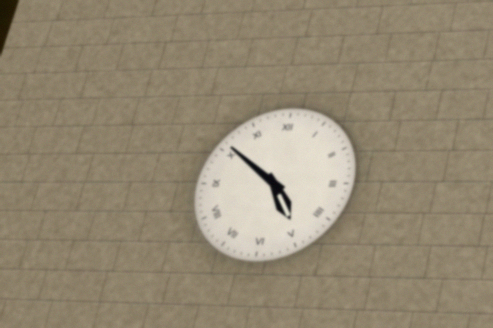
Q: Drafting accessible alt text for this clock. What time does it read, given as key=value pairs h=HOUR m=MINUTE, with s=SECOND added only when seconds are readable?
h=4 m=51
